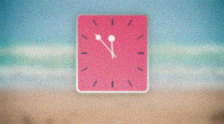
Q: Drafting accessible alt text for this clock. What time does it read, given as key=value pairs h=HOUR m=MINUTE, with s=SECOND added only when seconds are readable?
h=11 m=53
